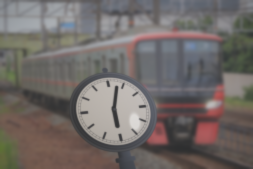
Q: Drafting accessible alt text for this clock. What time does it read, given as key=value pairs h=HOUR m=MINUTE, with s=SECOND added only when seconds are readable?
h=6 m=3
